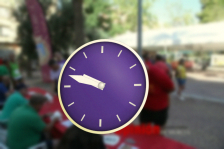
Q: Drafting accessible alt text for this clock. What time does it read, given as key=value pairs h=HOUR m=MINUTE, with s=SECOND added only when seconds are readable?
h=9 m=48
